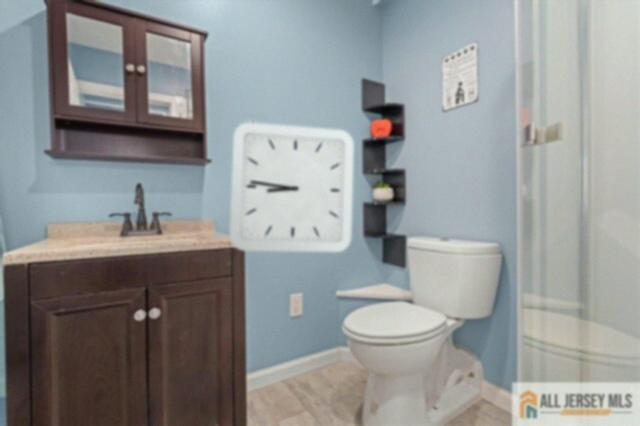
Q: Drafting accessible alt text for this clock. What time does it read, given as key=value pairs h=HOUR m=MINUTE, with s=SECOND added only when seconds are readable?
h=8 m=46
